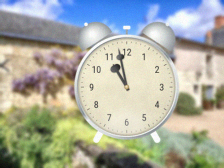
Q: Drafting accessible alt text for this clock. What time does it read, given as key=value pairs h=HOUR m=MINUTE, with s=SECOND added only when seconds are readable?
h=10 m=58
